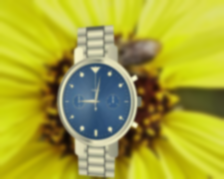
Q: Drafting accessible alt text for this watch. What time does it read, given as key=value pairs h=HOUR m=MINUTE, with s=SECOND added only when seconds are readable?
h=9 m=2
